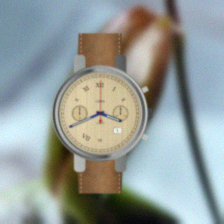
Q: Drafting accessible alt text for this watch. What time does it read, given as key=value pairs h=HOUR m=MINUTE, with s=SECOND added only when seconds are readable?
h=3 m=41
